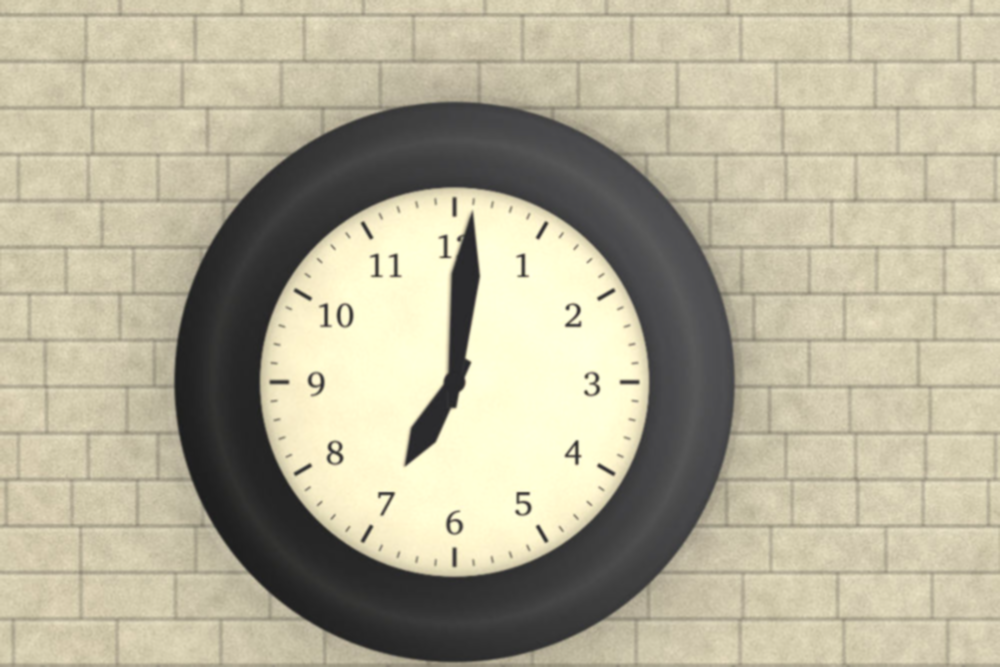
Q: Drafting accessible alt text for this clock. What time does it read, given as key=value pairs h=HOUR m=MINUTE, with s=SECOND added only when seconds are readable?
h=7 m=1
